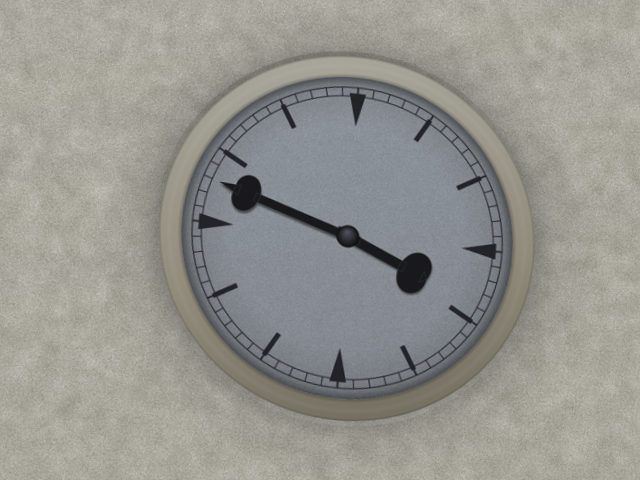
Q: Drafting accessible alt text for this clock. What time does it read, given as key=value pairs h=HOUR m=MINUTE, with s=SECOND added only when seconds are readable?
h=3 m=48
